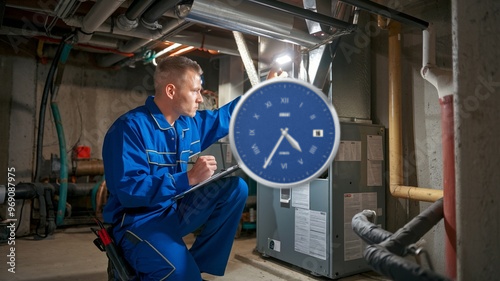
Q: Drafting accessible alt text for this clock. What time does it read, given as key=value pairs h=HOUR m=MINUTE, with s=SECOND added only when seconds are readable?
h=4 m=35
